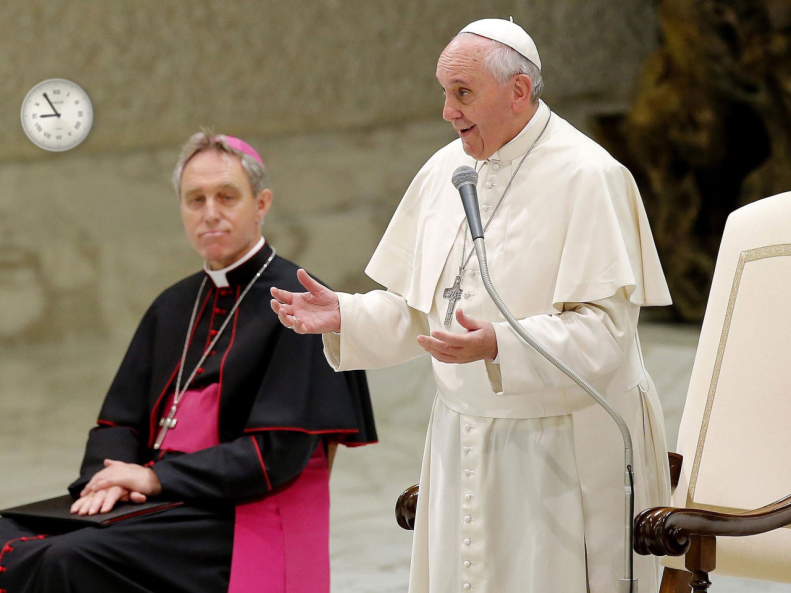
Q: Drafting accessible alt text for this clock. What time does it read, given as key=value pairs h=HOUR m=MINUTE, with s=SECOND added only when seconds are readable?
h=8 m=55
